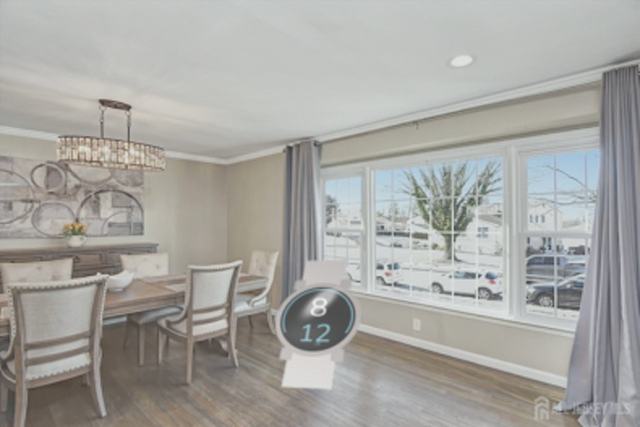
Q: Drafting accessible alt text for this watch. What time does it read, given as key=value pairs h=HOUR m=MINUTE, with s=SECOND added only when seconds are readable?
h=8 m=12
